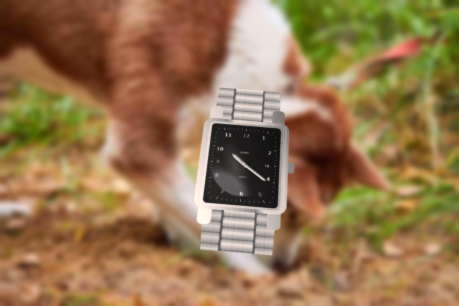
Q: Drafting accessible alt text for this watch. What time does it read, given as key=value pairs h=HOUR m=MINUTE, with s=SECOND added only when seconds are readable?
h=10 m=21
